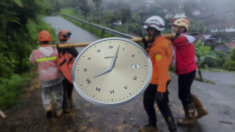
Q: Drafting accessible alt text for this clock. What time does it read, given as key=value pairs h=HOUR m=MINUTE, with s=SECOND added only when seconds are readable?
h=8 m=3
